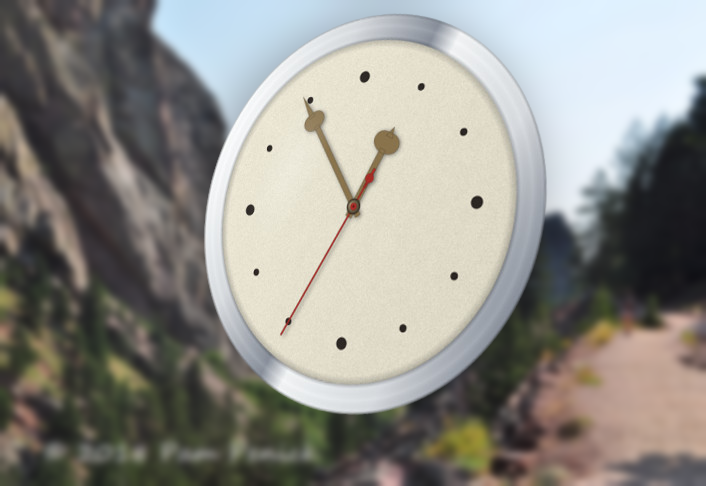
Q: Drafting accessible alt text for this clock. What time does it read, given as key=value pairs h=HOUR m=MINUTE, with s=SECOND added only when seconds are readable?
h=12 m=54 s=35
